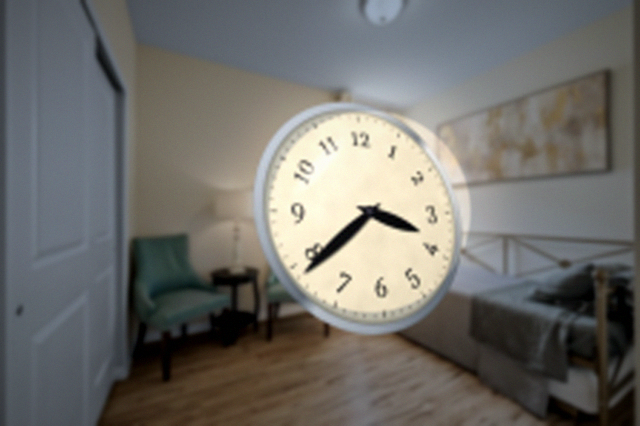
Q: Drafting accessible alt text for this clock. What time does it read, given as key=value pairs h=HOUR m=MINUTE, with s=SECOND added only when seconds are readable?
h=3 m=39
